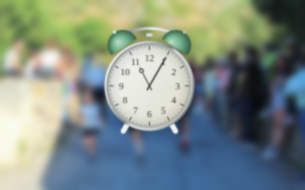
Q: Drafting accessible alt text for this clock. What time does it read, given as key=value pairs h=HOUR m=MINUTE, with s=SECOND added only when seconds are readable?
h=11 m=5
